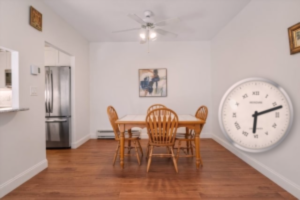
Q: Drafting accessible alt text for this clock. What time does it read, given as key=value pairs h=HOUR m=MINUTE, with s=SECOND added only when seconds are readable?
h=6 m=12
